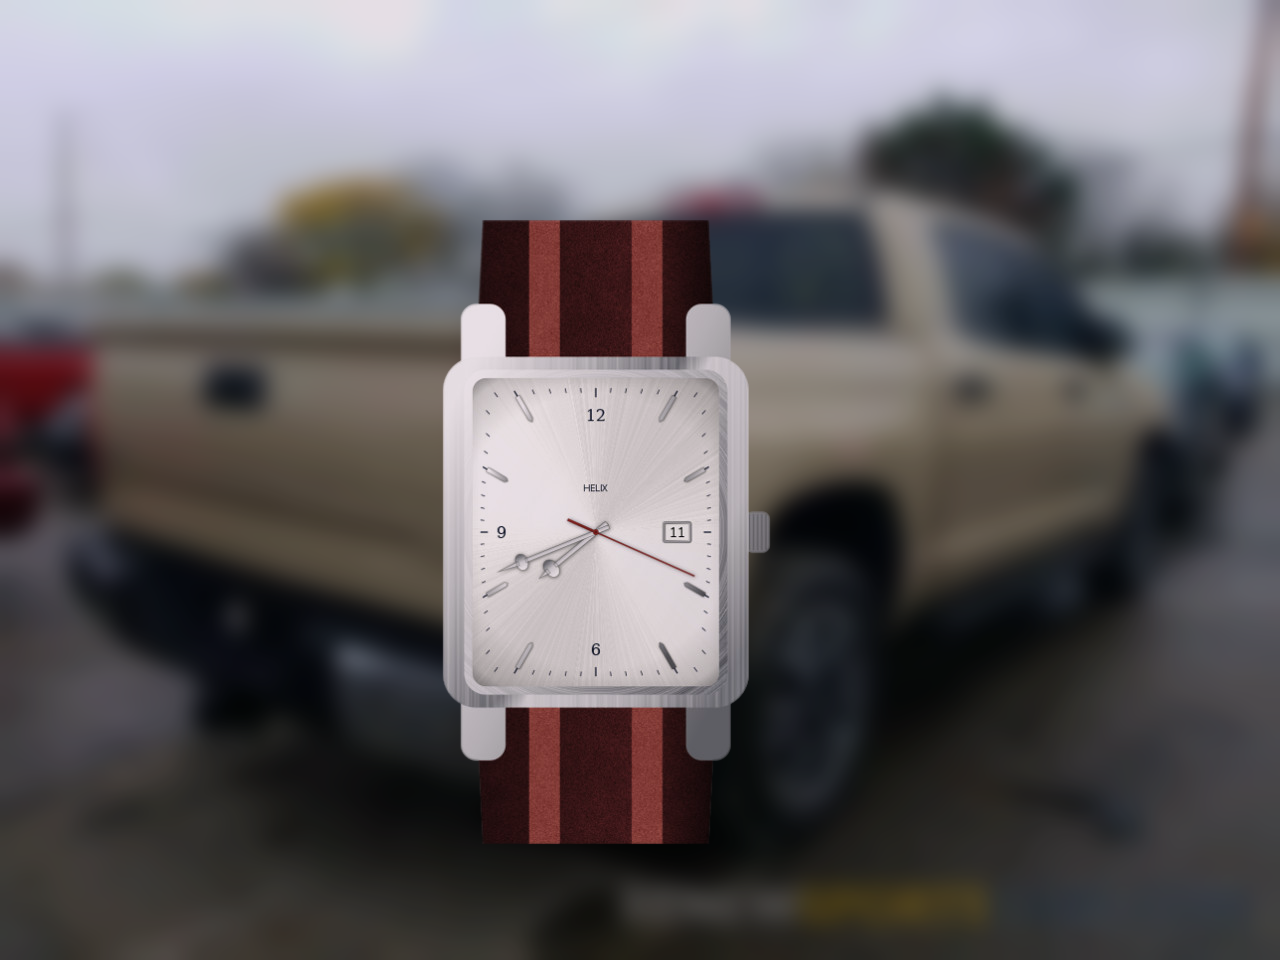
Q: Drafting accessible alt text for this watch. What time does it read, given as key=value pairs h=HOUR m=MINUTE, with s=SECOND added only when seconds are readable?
h=7 m=41 s=19
